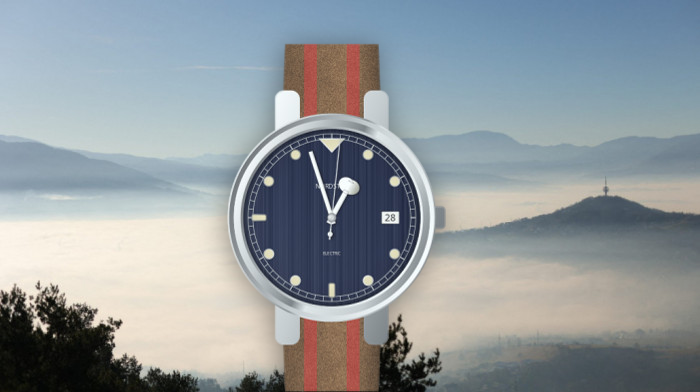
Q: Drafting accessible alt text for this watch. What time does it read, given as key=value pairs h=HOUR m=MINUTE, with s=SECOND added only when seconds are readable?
h=12 m=57 s=1
